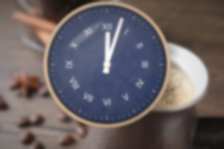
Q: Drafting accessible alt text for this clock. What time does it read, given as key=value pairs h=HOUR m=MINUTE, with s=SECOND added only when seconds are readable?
h=12 m=3
